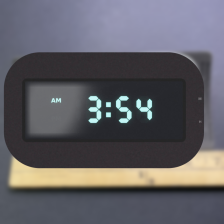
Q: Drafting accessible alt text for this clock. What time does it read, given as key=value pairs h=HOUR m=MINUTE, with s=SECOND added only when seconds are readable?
h=3 m=54
